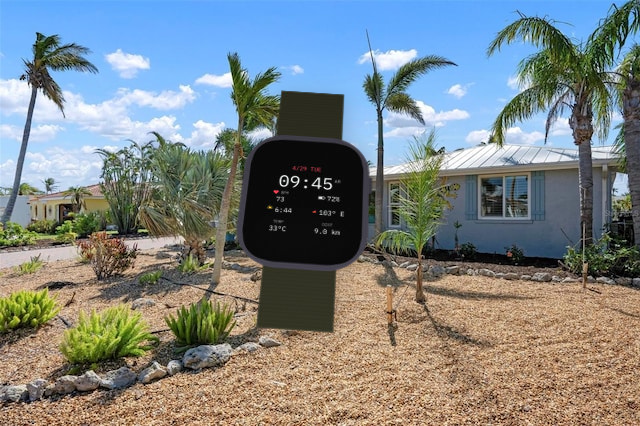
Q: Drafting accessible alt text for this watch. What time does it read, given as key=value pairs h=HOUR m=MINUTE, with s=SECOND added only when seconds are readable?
h=9 m=45
